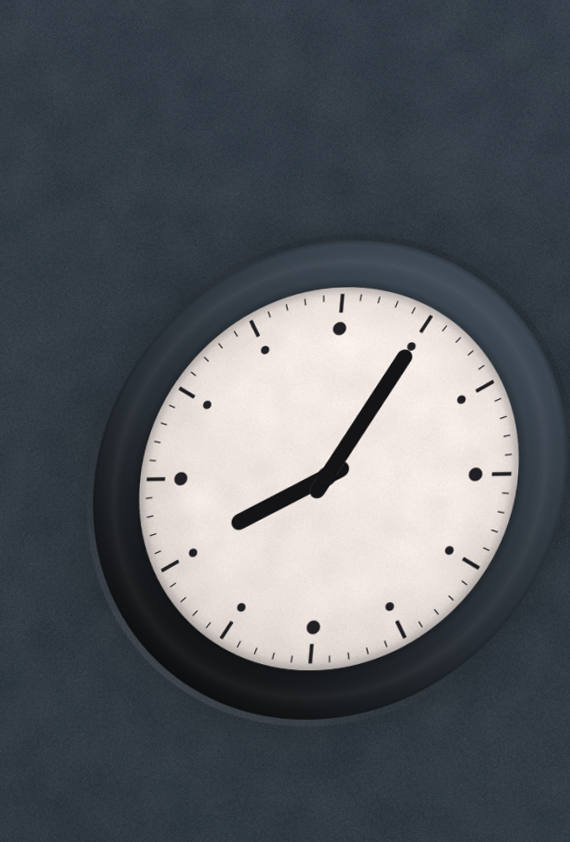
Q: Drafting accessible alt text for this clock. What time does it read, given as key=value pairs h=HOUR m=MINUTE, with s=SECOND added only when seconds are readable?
h=8 m=5
